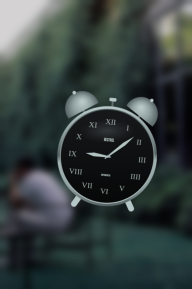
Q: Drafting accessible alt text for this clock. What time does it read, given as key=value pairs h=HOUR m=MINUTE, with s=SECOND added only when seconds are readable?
h=9 m=8
